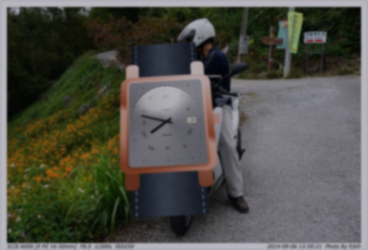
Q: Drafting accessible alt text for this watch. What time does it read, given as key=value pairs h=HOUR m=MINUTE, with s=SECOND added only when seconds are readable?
h=7 m=48
